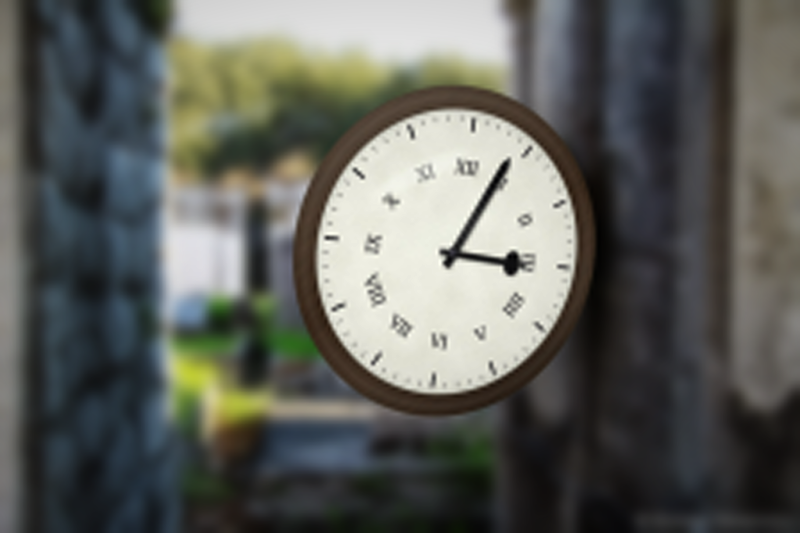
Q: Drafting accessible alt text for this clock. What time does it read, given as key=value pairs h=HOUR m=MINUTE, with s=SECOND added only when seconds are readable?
h=3 m=4
